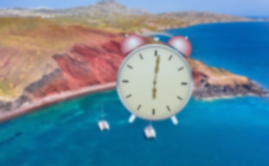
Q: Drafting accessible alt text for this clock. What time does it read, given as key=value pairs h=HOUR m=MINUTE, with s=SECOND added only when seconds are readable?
h=6 m=1
